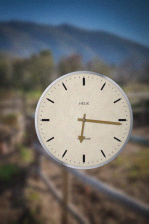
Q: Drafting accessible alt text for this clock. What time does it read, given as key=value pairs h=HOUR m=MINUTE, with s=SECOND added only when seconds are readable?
h=6 m=16
